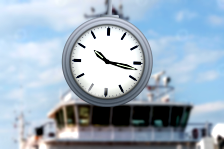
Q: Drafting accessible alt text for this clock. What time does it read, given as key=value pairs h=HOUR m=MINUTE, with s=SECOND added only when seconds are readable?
h=10 m=17
